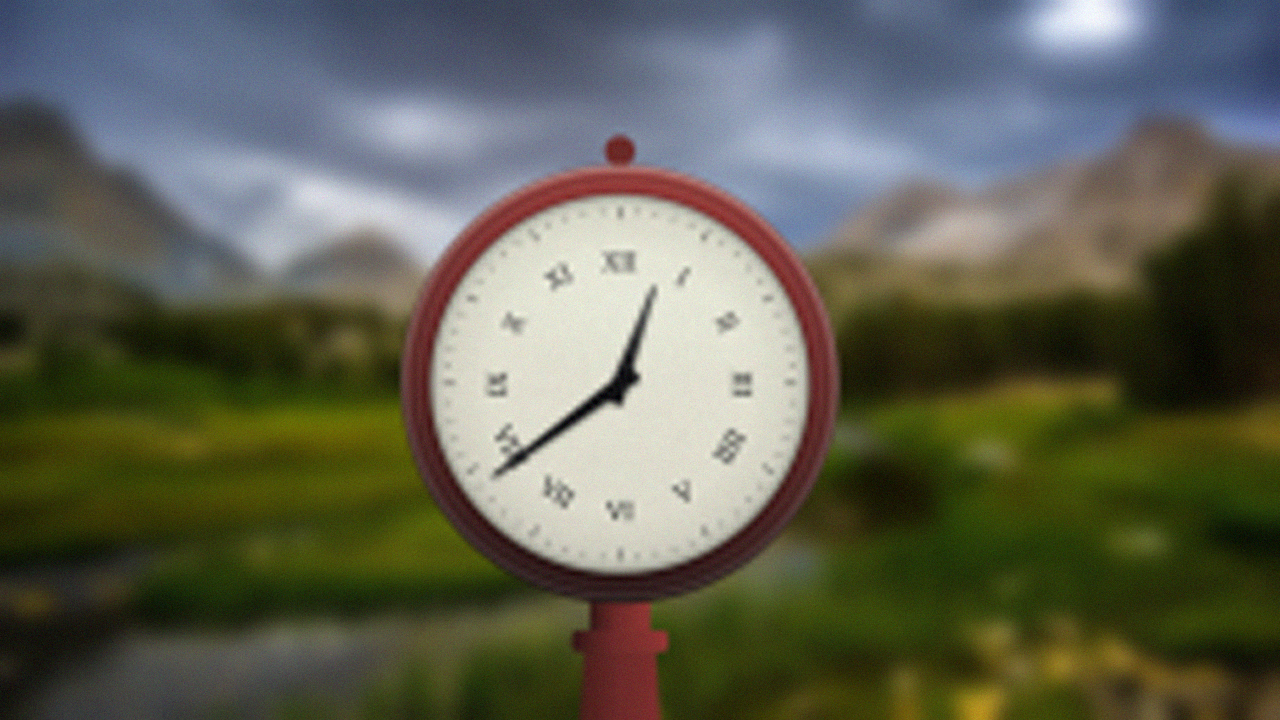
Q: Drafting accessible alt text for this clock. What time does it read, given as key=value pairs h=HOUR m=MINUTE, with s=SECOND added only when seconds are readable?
h=12 m=39
